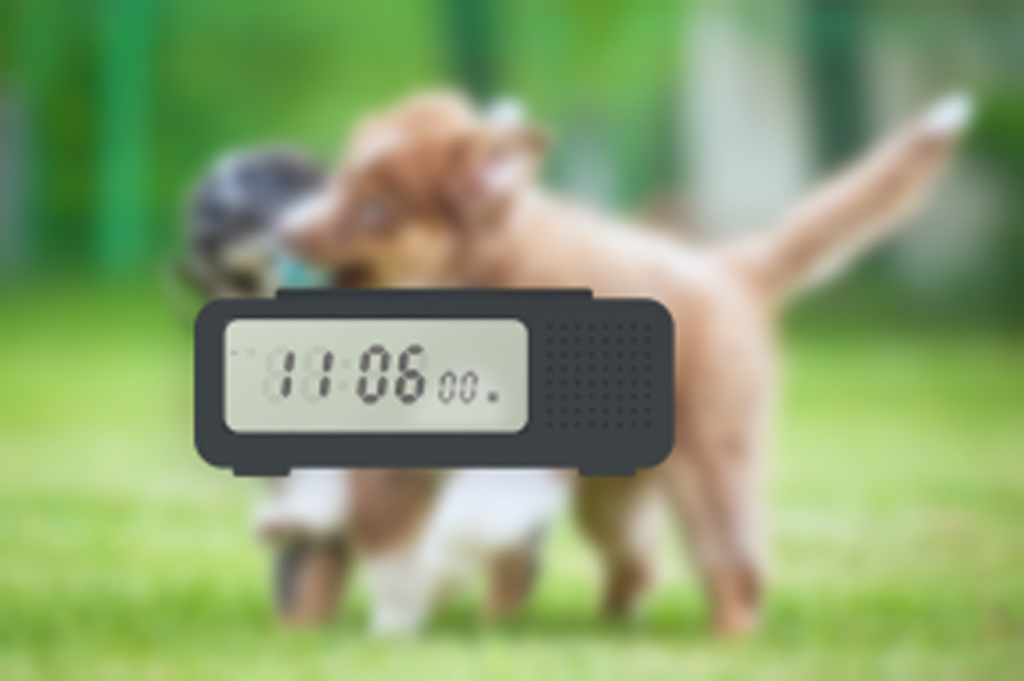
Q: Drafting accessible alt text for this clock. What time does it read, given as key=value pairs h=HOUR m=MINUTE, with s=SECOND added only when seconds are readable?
h=11 m=6 s=0
